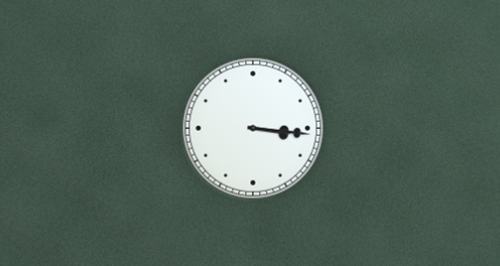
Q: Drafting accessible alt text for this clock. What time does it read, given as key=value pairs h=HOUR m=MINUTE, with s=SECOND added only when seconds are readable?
h=3 m=16
